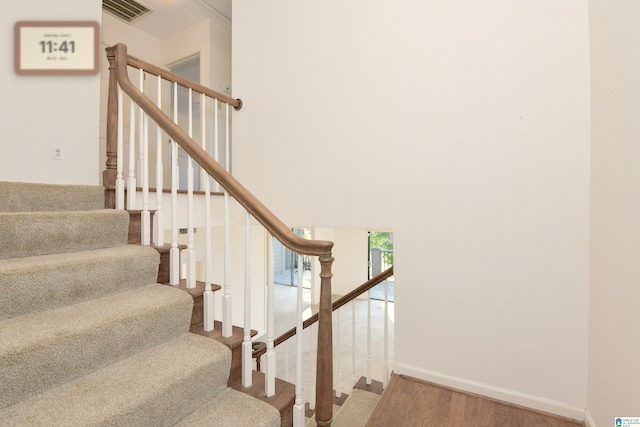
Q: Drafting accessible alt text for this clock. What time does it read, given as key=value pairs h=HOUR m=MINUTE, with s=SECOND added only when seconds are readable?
h=11 m=41
